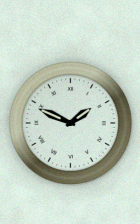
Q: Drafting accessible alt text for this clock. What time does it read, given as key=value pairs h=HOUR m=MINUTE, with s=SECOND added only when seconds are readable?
h=1 m=49
